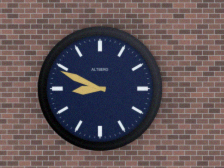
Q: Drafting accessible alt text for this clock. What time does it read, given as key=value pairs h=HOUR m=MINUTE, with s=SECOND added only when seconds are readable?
h=8 m=49
